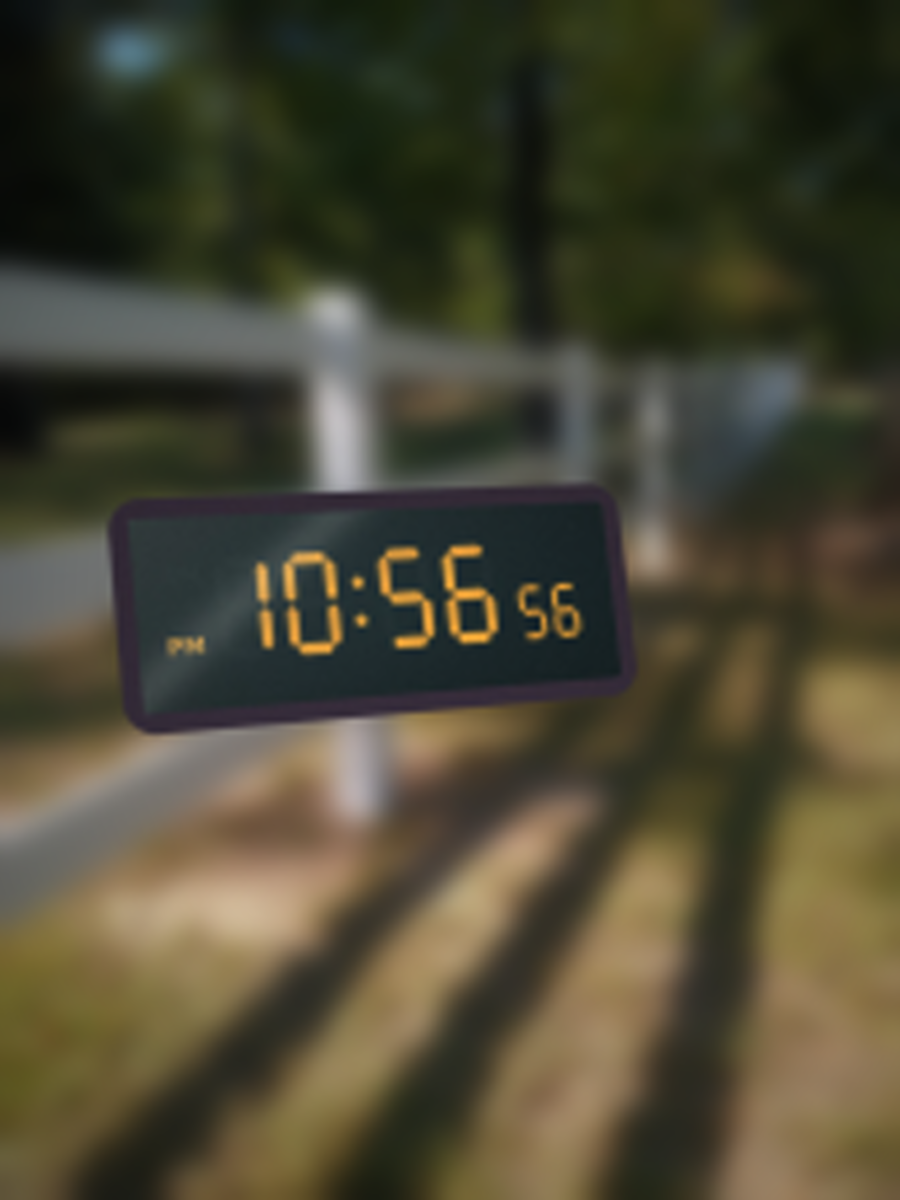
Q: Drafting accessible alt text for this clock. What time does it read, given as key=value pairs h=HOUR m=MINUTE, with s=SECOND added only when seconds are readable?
h=10 m=56 s=56
